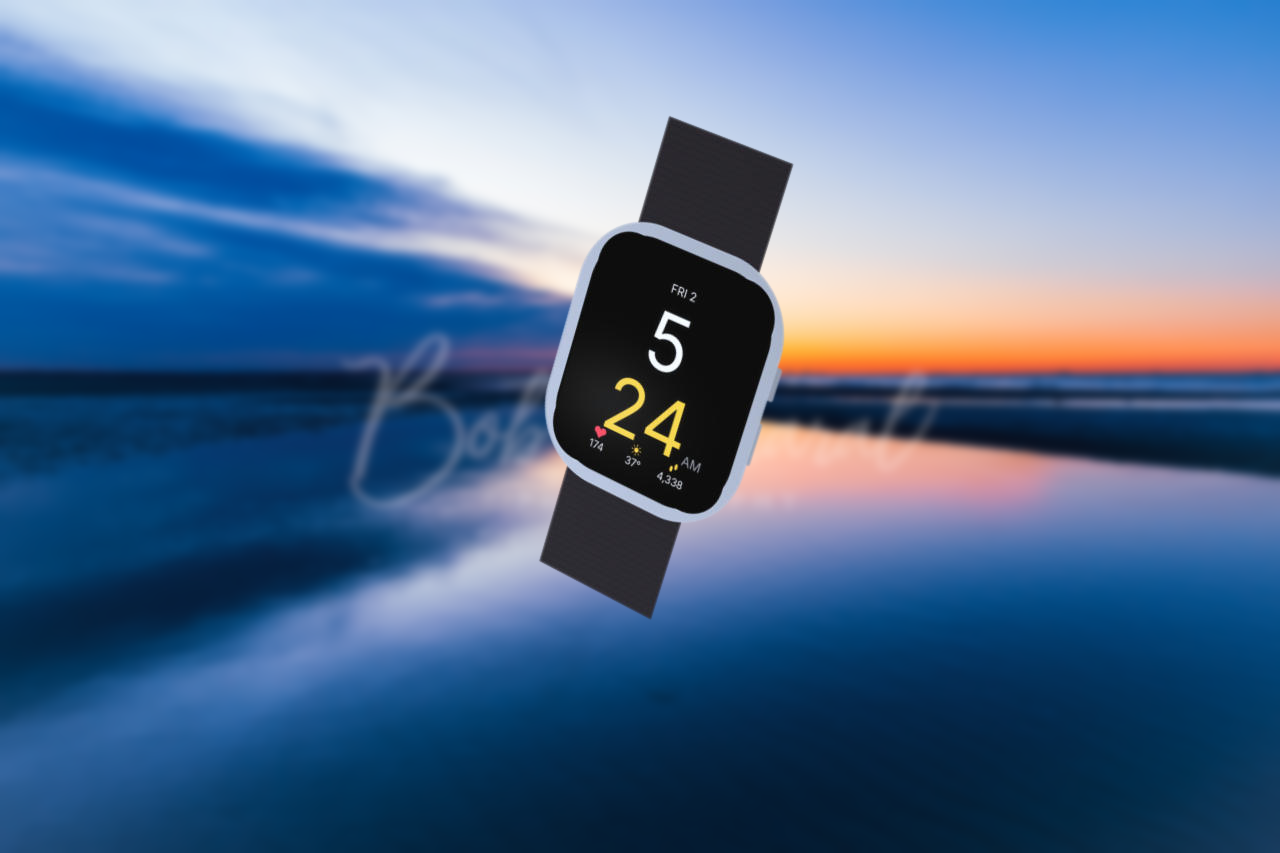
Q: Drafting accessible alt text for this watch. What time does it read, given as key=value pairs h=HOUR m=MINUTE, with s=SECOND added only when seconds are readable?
h=5 m=24
